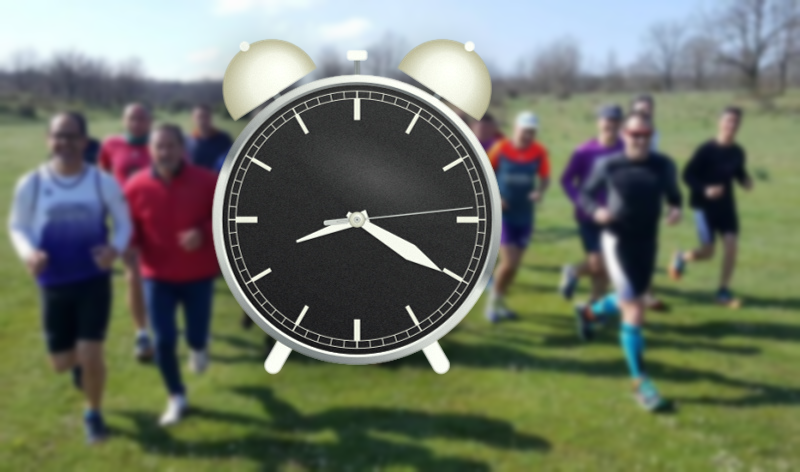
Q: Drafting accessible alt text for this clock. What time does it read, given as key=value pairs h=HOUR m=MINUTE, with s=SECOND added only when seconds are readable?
h=8 m=20 s=14
